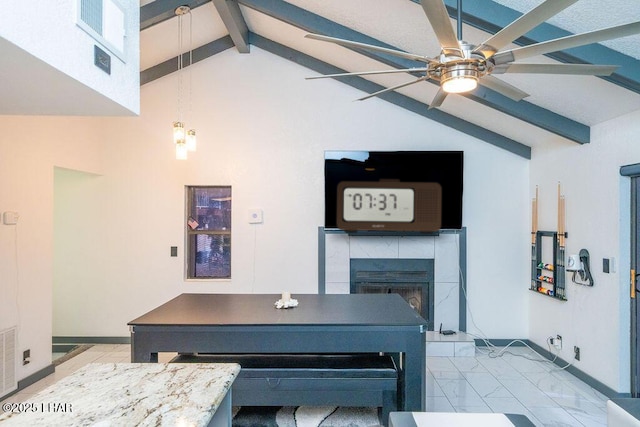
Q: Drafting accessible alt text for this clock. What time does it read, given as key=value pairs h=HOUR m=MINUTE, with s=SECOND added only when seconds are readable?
h=7 m=37
